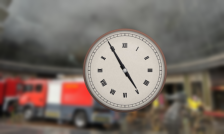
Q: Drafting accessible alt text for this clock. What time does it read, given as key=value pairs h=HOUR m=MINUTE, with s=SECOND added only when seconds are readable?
h=4 m=55
